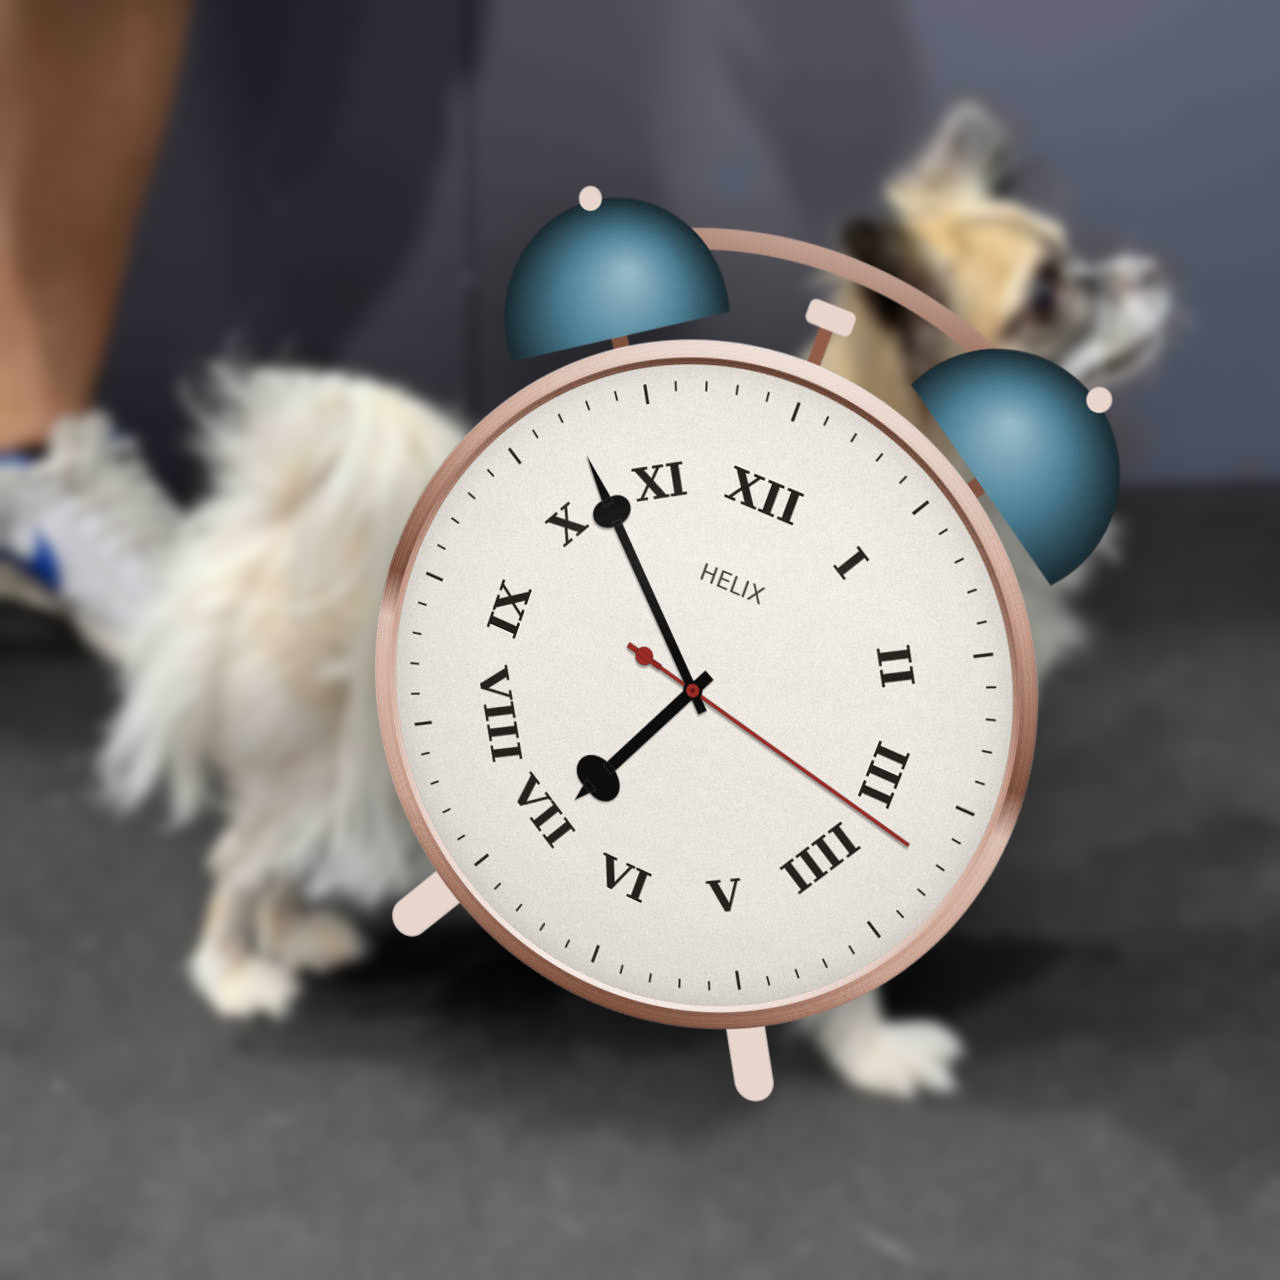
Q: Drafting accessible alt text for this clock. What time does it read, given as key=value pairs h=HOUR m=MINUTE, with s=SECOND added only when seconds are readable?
h=6 m=52 s=17
